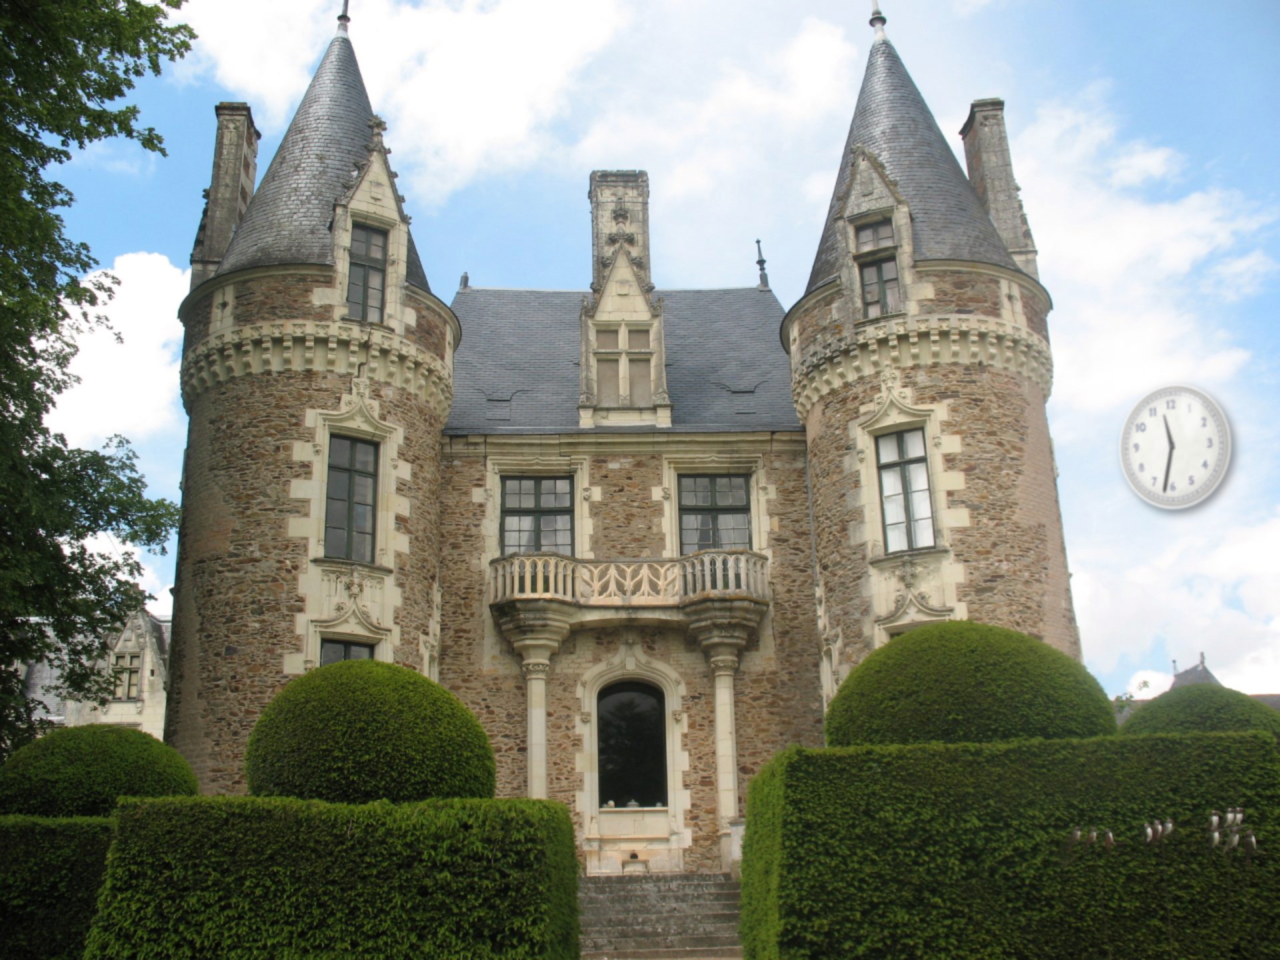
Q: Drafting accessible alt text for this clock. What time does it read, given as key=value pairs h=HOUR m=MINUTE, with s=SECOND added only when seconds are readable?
h=11 m=32
